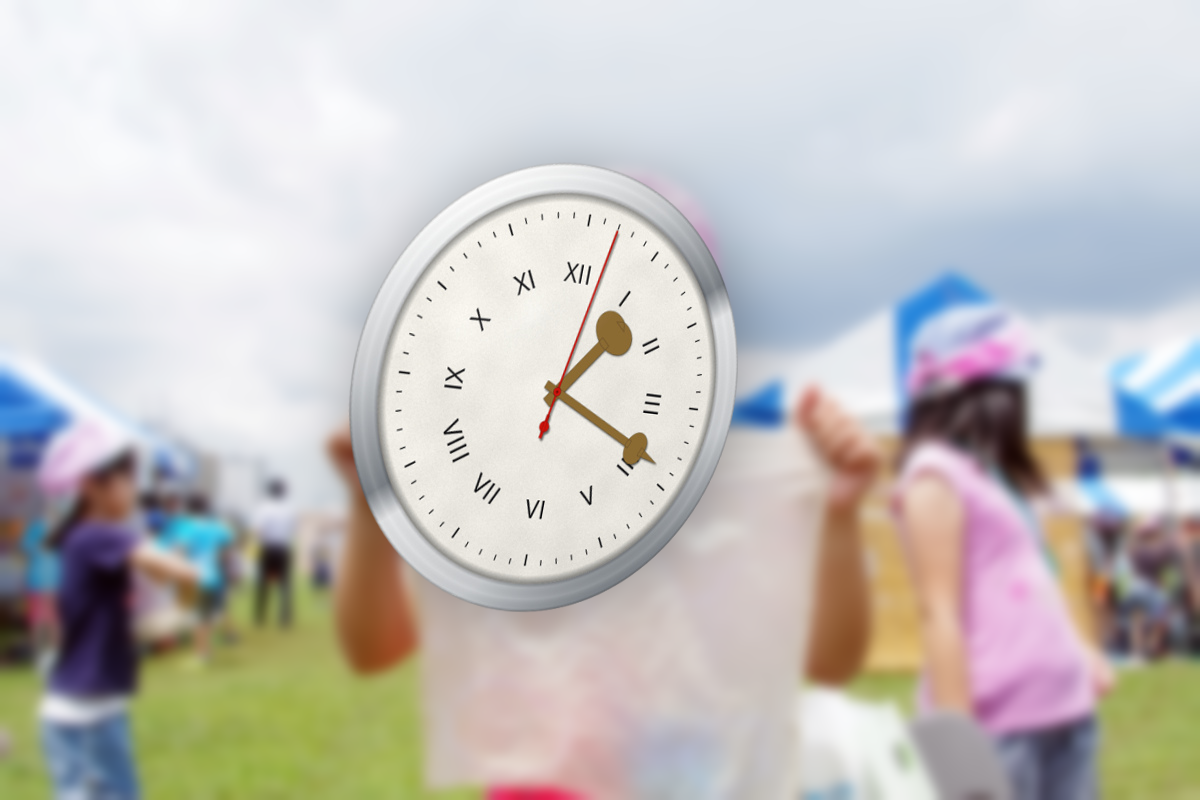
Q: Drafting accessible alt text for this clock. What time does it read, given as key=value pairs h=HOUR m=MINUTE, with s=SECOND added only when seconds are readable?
h=1 m=19 s=2
